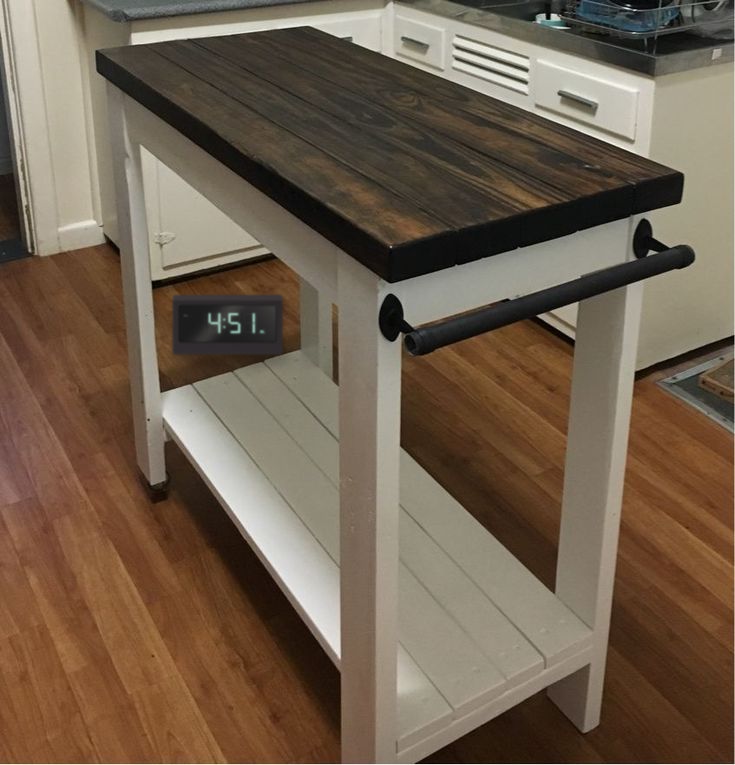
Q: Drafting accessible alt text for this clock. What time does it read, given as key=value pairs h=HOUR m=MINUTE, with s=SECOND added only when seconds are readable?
h=4 m=51
